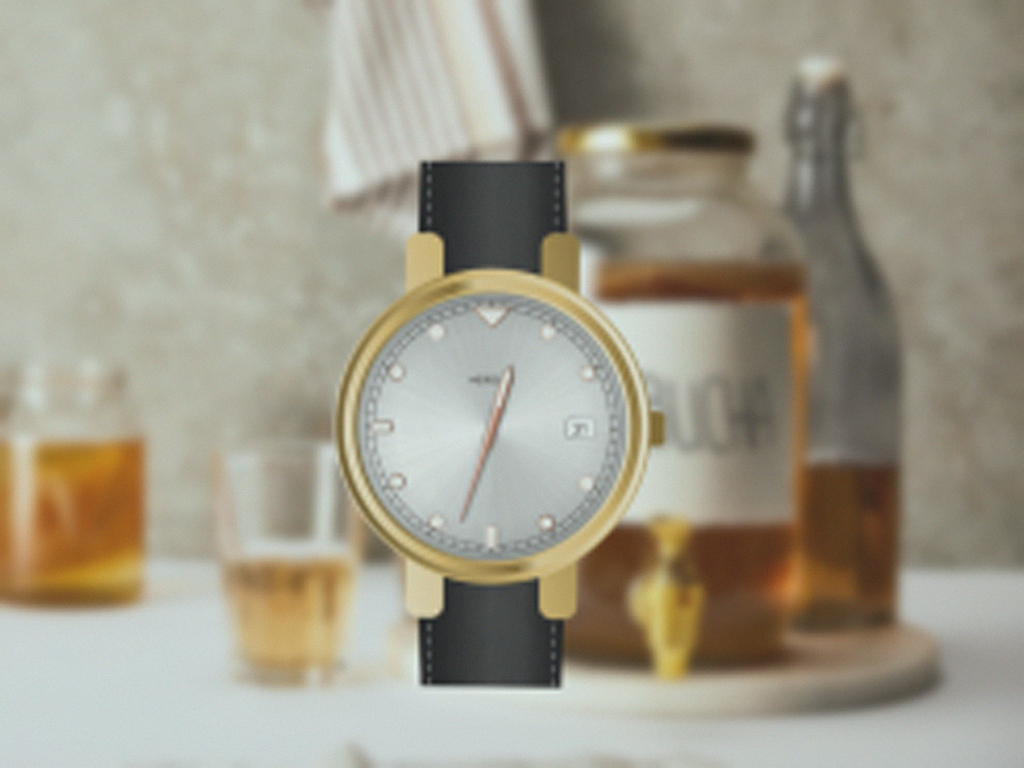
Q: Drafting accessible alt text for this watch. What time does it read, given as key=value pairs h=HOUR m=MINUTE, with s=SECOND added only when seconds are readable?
h=12 m=33
